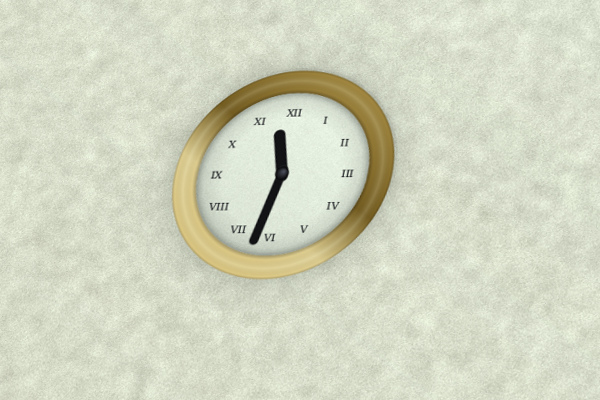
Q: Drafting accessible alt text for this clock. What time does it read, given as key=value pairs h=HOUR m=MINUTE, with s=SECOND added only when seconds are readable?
h=11 m=32
